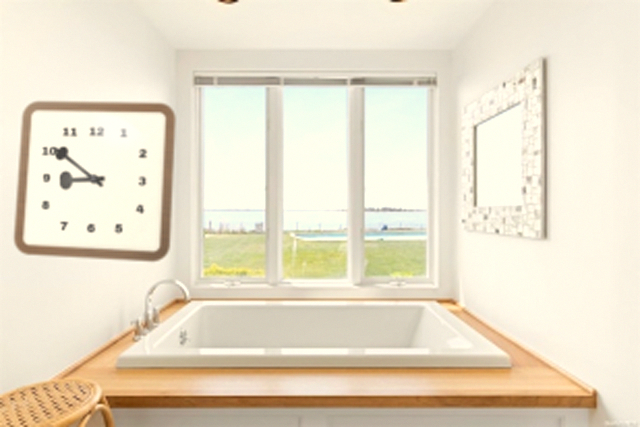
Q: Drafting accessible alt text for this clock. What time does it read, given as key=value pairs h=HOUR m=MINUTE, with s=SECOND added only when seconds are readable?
h=8 m=51
